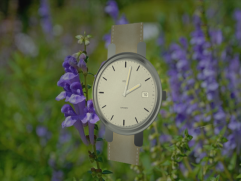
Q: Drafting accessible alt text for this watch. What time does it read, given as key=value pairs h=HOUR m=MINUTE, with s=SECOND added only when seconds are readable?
h=2 m=2
